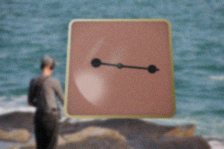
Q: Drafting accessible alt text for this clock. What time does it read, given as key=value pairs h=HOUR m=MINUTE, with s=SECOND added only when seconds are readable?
h=9 m=16
